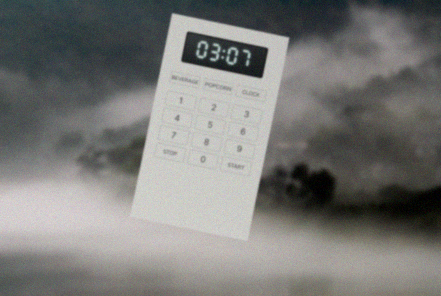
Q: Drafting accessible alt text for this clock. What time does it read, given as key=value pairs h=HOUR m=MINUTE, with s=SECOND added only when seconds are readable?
h=3 m=7
